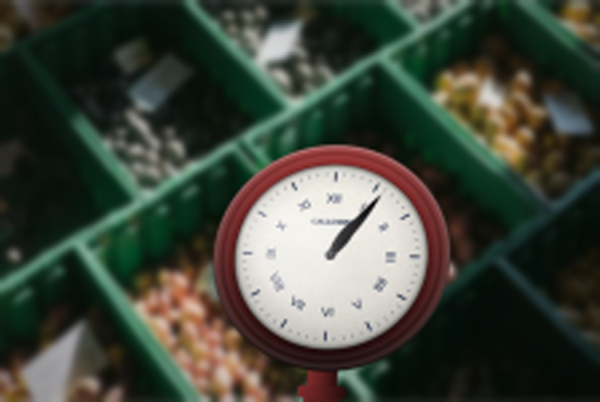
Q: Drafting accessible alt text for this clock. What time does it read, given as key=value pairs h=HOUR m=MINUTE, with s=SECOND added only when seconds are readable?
h=1 m=6
